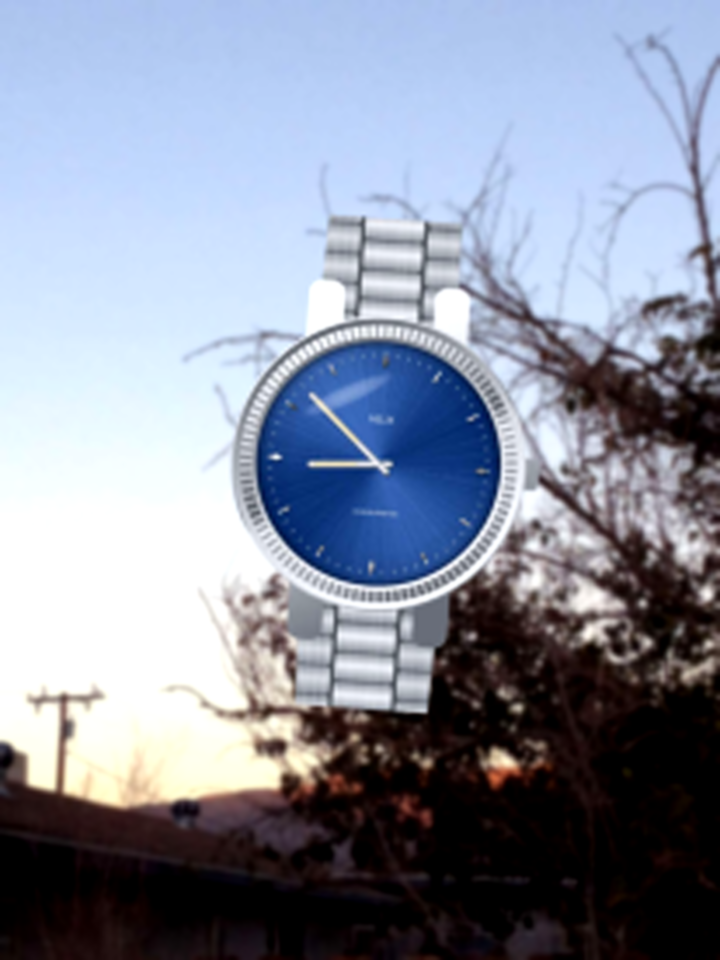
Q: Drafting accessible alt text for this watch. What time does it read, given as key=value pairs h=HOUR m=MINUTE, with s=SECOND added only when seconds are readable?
h=8 m=52
